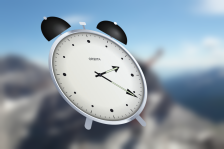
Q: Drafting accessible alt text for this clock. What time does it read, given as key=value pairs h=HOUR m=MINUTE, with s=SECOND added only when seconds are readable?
h=2 m=21
